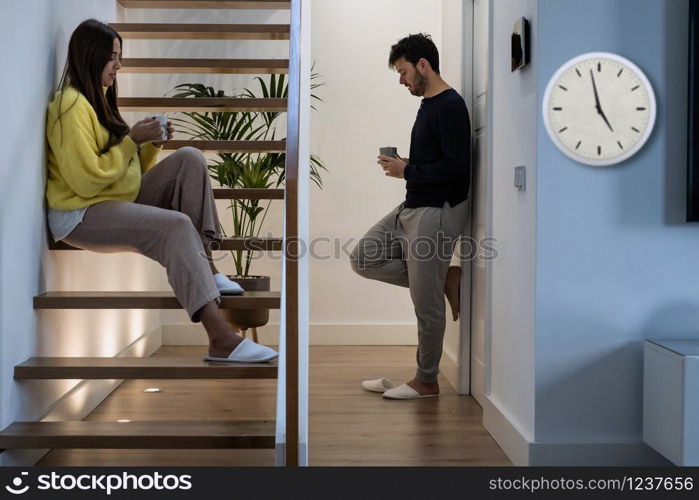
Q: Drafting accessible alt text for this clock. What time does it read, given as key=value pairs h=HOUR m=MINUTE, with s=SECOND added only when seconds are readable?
h=4 m=58
